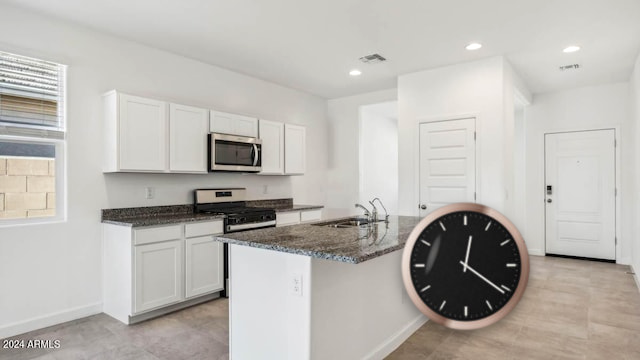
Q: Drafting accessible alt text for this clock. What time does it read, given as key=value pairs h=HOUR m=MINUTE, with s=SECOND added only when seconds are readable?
h=12 m=21
